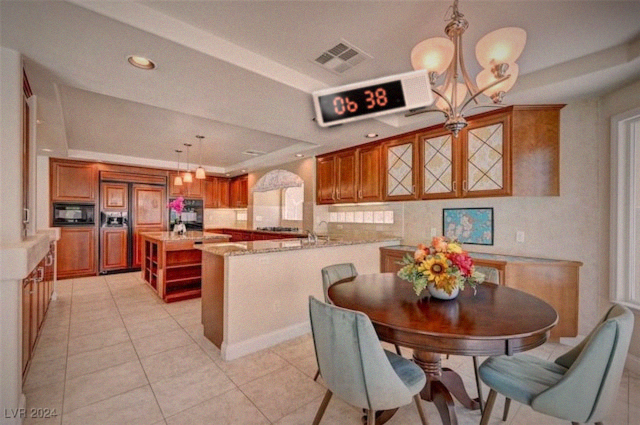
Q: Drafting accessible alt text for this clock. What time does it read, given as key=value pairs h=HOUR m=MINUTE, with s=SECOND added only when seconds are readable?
h=6 m=38
